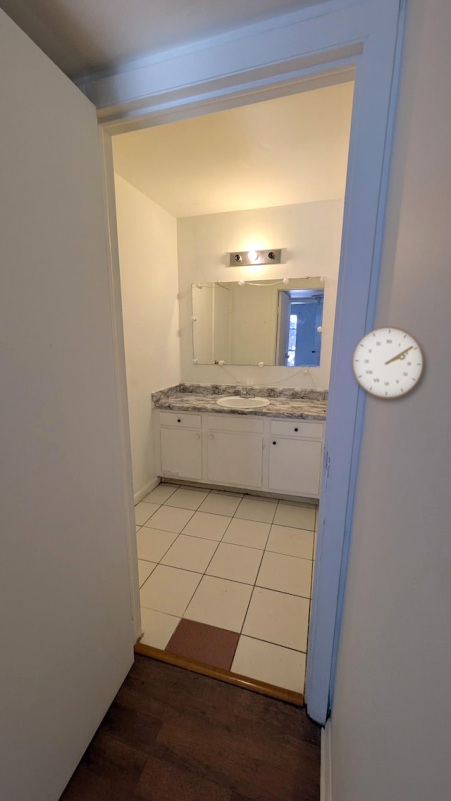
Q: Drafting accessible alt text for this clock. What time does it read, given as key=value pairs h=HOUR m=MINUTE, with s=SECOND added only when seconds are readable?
h=2 m=9
